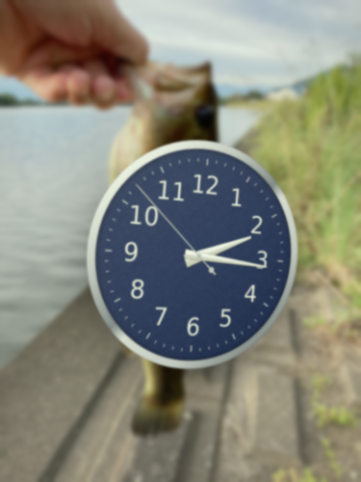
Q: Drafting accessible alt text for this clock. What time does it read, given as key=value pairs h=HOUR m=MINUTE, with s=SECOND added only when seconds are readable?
h=2 m=15 s=52
